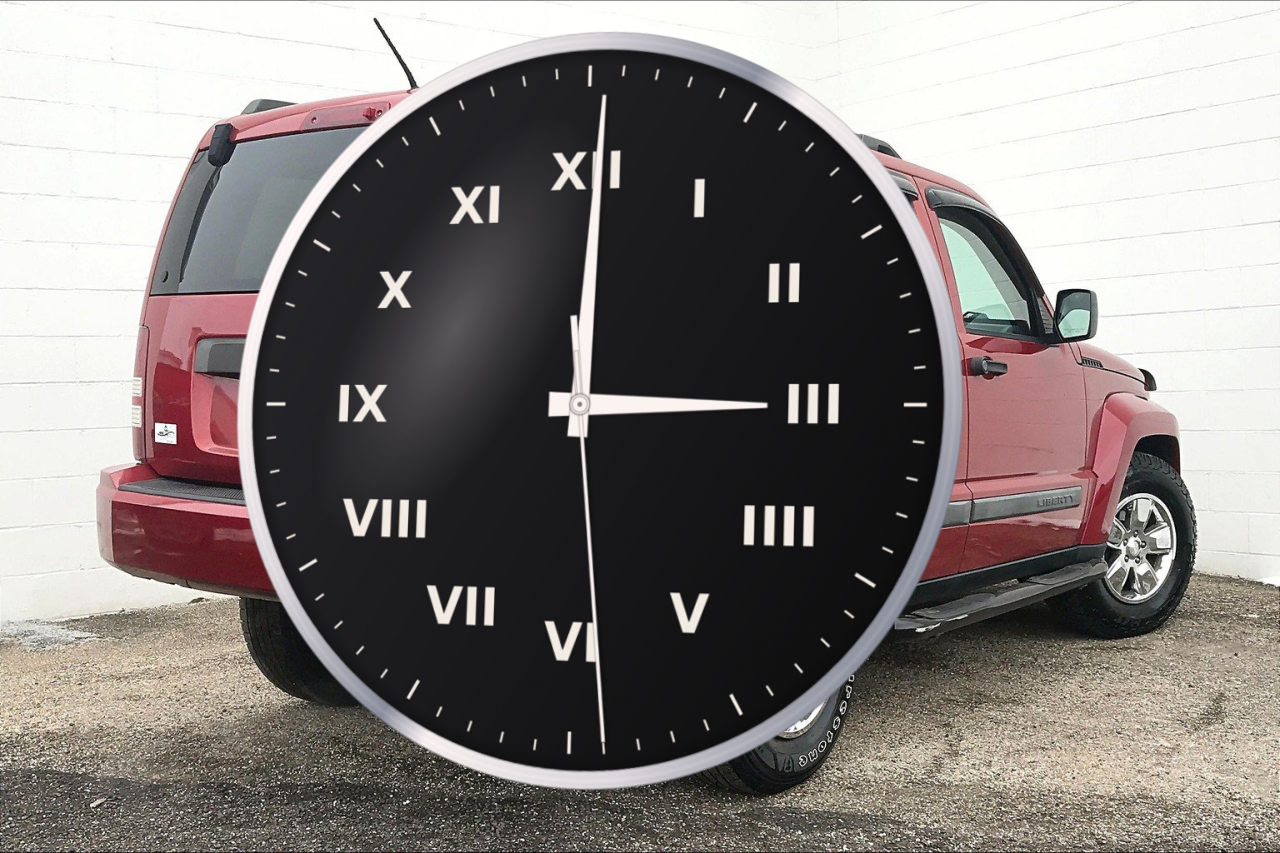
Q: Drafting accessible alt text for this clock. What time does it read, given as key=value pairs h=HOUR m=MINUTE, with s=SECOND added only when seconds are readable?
h=3 m=0 s=29
